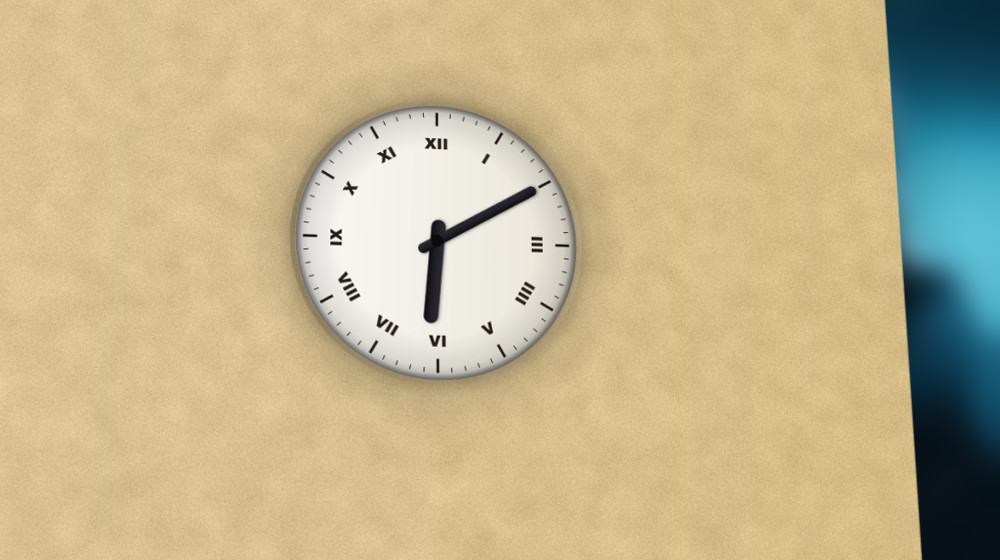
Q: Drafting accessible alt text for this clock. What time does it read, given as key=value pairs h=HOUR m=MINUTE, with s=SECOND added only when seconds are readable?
h=6 m=10
